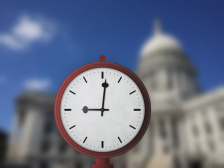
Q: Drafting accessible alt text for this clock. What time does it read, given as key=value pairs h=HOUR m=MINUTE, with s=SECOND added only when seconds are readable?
h=9 m=1
